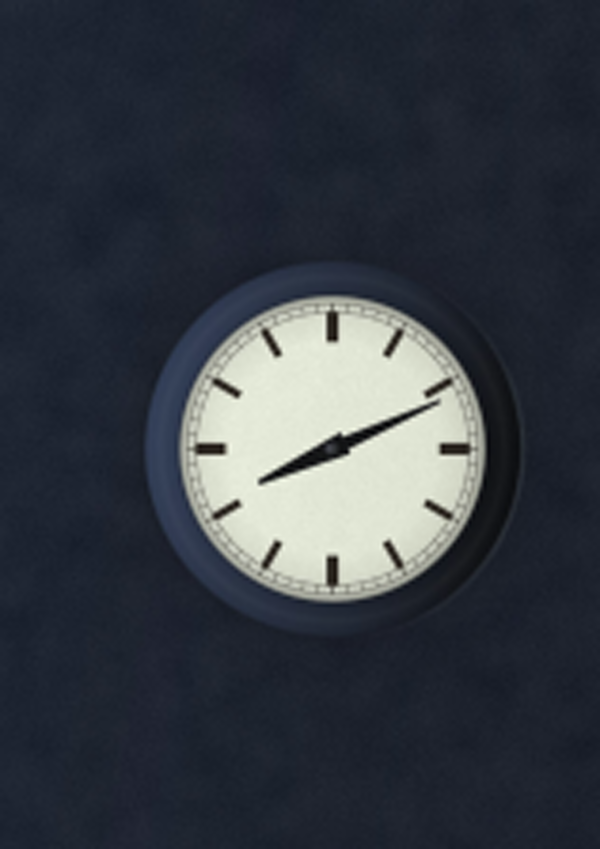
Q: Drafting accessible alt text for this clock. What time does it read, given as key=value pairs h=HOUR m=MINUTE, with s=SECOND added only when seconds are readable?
h=8 m=11
